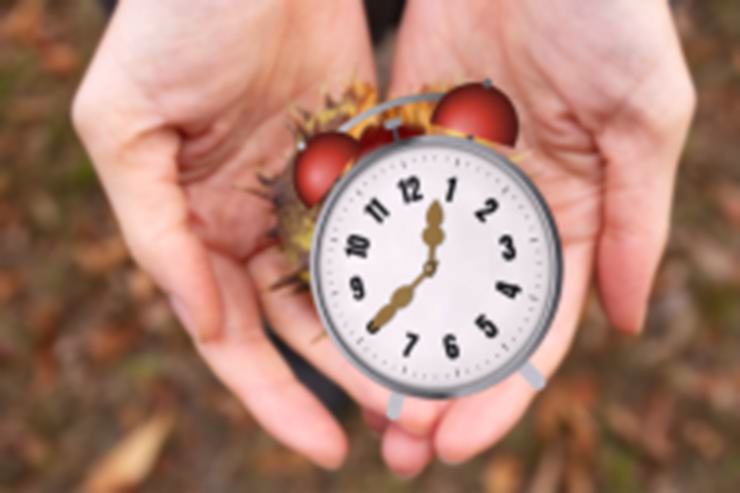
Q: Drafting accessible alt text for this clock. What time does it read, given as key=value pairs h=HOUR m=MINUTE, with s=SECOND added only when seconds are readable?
h=12 m=40
